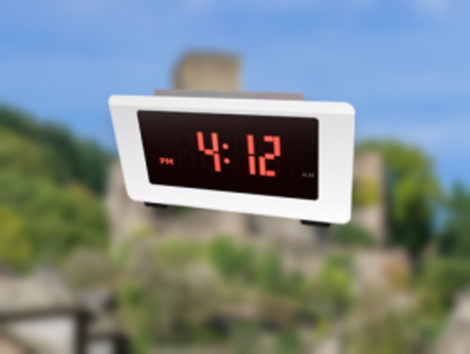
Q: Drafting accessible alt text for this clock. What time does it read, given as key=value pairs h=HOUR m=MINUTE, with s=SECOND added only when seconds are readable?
h=4 m=12
